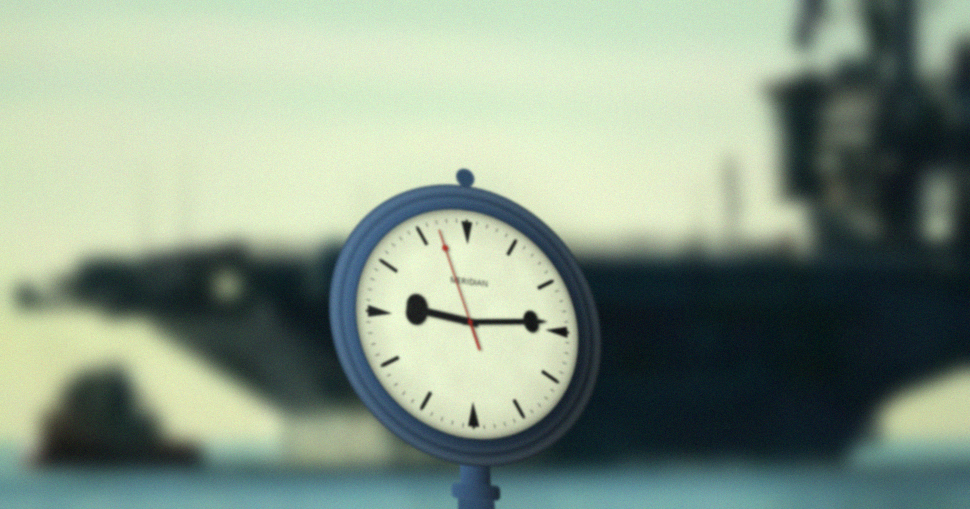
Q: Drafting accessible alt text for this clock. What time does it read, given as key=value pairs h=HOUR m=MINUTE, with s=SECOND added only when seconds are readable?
h=9 m=13 s=57
